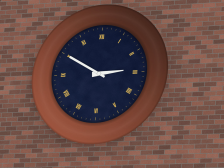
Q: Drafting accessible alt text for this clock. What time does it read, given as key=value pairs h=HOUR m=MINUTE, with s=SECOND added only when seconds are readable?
h=2 m=50
